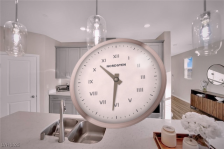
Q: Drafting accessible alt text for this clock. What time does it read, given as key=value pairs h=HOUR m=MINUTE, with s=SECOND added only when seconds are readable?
h=10 m=31
